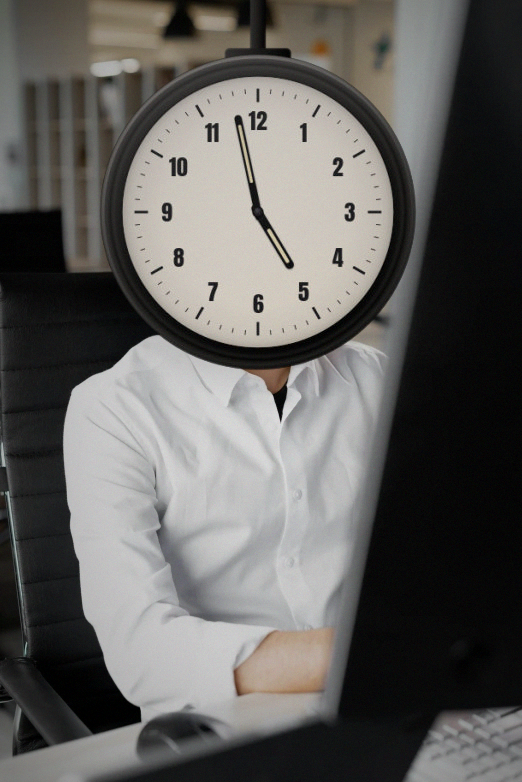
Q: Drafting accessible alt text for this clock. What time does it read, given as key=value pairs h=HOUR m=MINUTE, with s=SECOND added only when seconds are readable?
h=4 m=58
